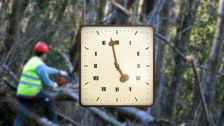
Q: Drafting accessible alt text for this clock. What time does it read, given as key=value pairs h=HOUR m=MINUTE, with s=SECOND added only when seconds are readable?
h=4 m=58
